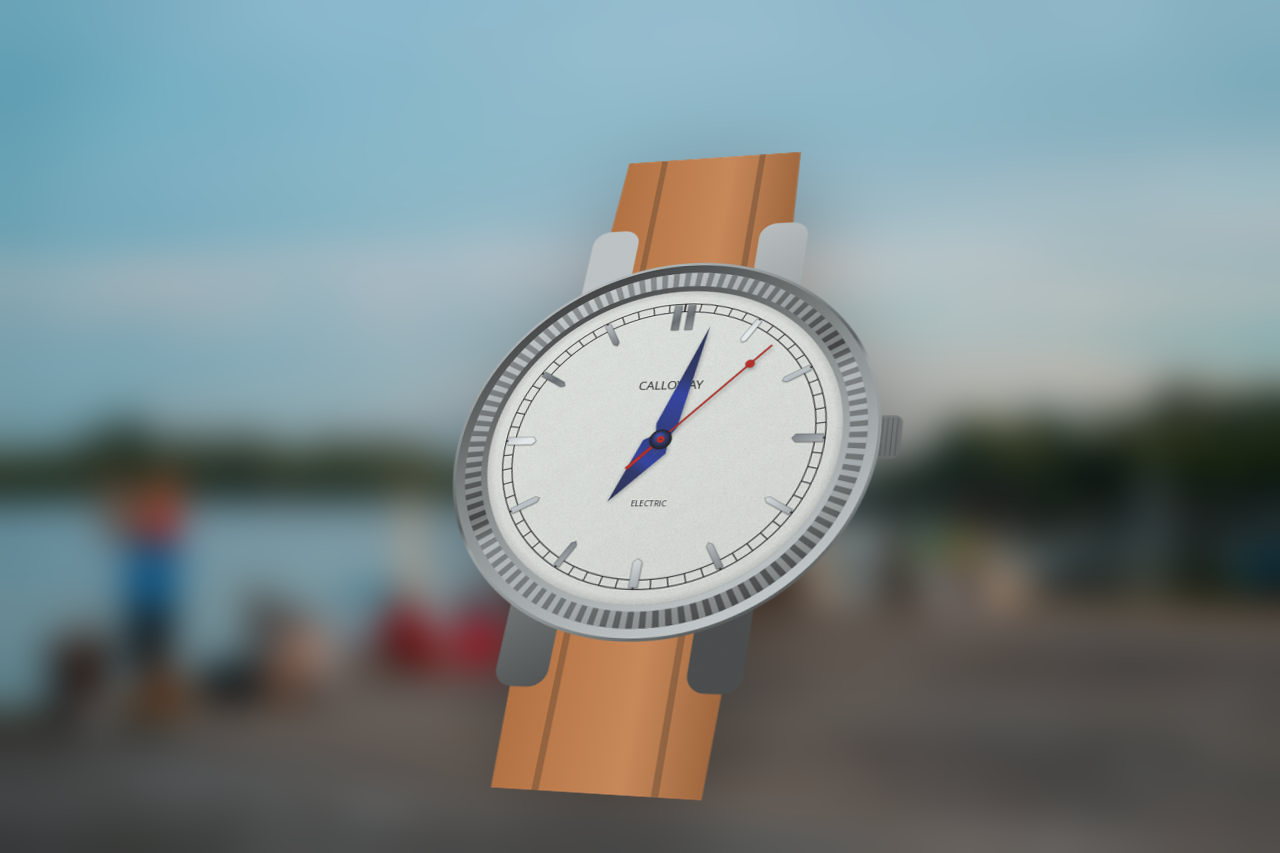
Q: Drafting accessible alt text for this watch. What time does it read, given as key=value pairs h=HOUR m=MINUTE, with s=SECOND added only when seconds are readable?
h=7 m=2 s=7
